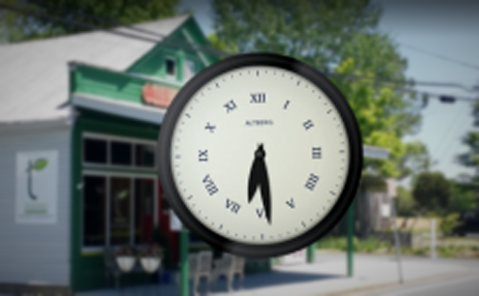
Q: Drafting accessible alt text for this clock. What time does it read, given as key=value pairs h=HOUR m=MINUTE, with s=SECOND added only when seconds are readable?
h=6 m=29
